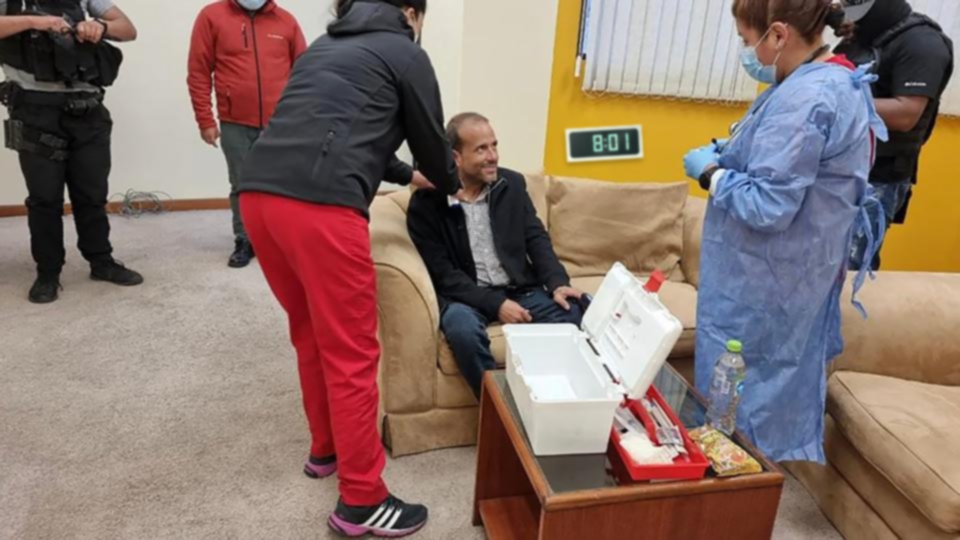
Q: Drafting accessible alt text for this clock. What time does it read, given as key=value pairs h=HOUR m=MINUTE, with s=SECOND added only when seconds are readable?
h=8 m=1
